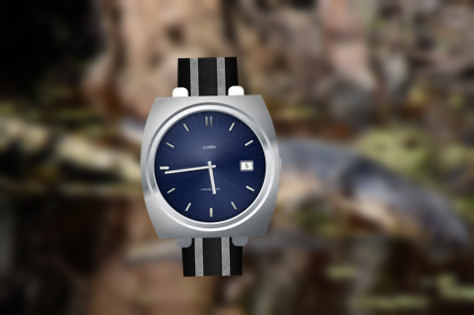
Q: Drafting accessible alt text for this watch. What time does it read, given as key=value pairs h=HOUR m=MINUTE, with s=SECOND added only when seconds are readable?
h=5 m=44
